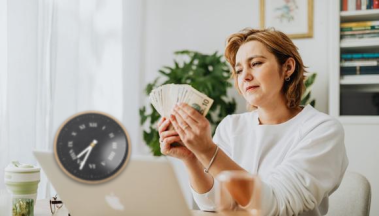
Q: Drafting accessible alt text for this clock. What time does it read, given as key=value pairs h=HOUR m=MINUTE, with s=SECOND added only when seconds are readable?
h=7 m=34
